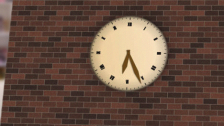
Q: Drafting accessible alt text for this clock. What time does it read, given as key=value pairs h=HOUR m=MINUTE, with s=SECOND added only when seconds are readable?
h=6 m=26
